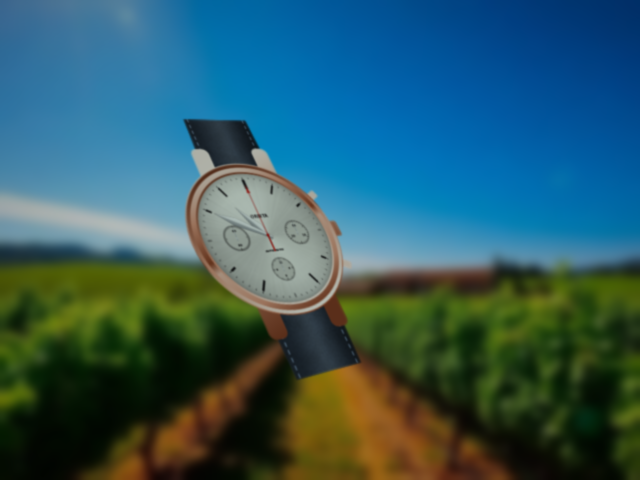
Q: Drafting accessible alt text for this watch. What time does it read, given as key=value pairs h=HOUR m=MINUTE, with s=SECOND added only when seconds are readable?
h=10 m=50
